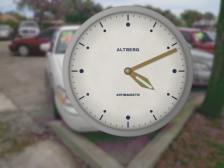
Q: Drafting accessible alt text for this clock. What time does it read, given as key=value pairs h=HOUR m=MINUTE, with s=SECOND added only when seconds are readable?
h=4 m=11
